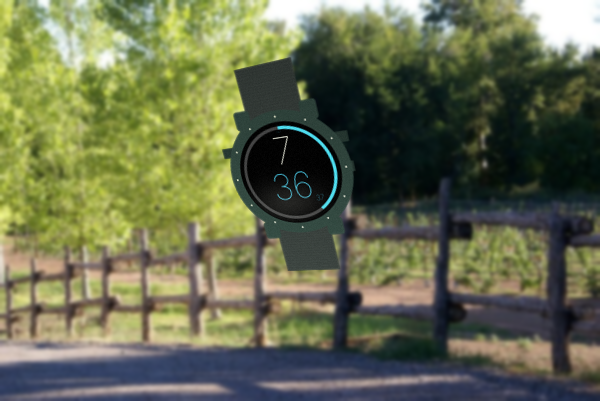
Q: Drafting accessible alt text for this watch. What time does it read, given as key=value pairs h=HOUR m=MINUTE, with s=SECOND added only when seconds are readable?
h=7 m=36 s=37
